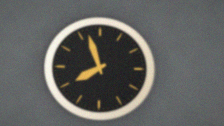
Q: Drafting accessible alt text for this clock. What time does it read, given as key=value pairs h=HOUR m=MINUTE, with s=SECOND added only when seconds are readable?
h=7 m=57
